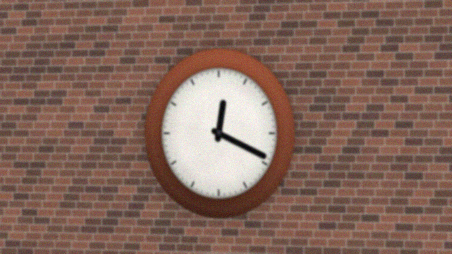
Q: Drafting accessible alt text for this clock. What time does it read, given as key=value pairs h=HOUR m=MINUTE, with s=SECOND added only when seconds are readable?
h=12 m=19
